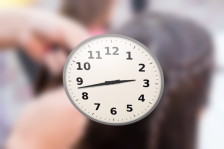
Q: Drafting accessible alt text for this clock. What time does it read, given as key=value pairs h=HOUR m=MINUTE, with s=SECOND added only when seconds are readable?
h=2 m=43
